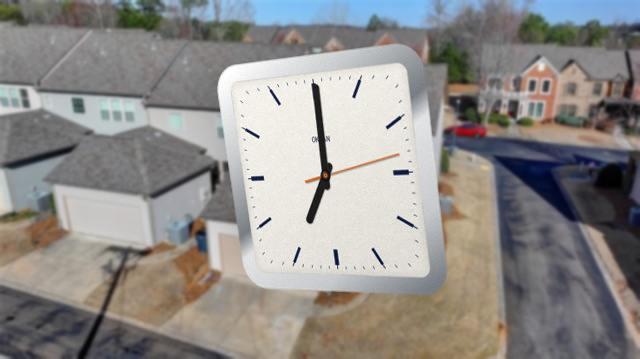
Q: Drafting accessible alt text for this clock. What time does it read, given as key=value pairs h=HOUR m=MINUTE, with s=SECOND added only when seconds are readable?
h=7 m=0 s=13
